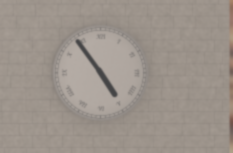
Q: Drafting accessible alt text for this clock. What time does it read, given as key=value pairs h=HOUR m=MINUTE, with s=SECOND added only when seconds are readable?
h=4 m=54
